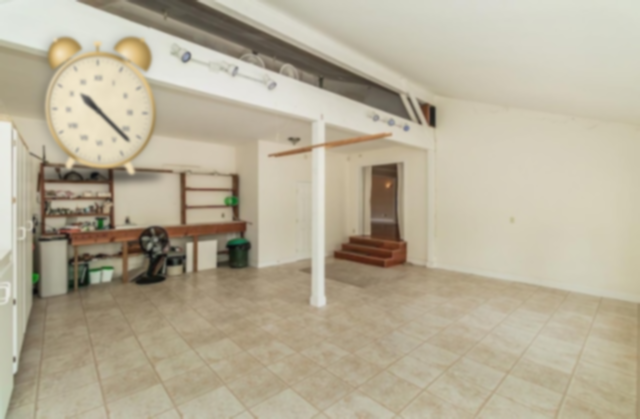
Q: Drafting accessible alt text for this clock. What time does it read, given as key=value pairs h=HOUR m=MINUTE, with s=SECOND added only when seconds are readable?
h=10 m=22
